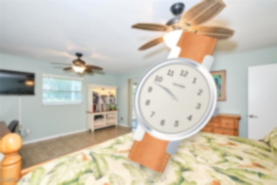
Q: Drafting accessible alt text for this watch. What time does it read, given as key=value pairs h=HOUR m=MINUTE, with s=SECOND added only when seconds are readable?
h=9 m=48
